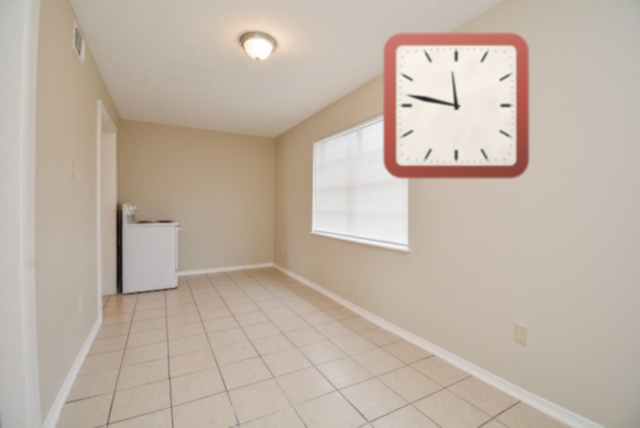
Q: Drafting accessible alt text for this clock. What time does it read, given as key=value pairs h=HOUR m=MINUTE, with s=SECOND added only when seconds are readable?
h=11 m=47
